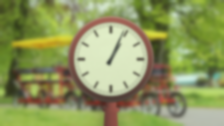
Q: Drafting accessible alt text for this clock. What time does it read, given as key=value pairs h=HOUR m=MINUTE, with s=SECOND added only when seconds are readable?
h=1 m=4
